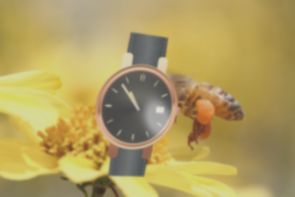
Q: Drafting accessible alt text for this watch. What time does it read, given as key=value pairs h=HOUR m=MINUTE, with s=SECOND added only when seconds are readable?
h=10 m=53
